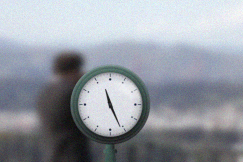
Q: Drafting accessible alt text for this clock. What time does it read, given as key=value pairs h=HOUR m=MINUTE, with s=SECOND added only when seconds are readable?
h=11 m=26
